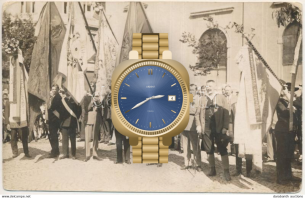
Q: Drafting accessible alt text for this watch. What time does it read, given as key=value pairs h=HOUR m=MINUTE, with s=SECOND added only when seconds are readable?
h=2 m=40
